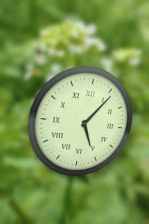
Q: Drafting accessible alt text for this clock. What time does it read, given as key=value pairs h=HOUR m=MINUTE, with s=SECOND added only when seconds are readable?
h=5 m=6
